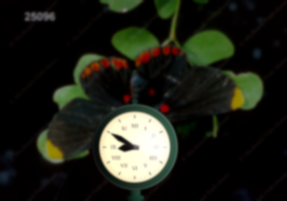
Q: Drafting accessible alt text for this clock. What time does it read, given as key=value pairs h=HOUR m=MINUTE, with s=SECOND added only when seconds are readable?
h=8 m=50
